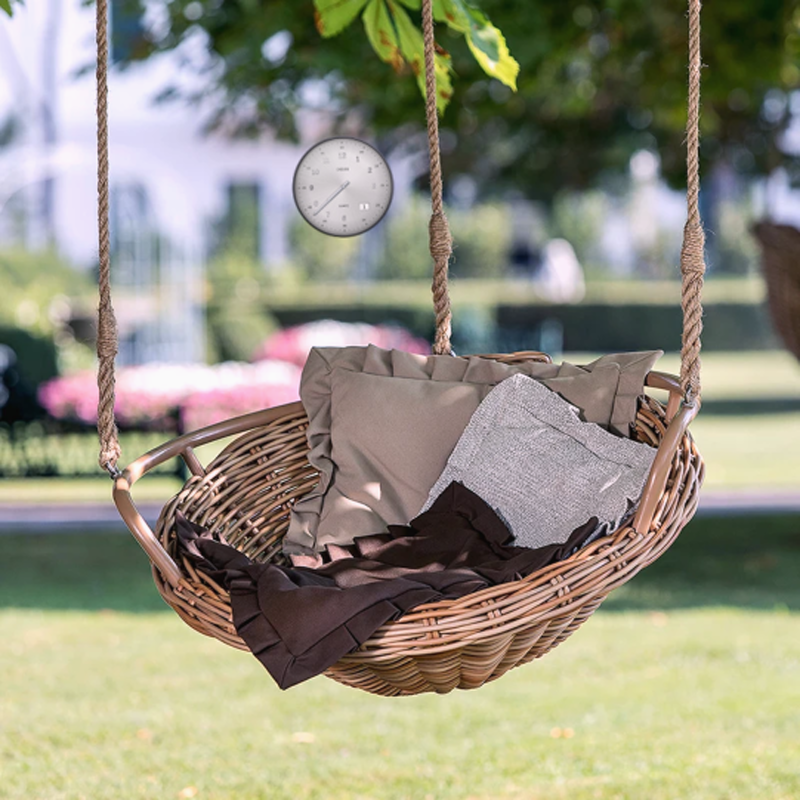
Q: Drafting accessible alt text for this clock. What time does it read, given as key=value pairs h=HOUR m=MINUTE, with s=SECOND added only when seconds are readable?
h=7 m=38
